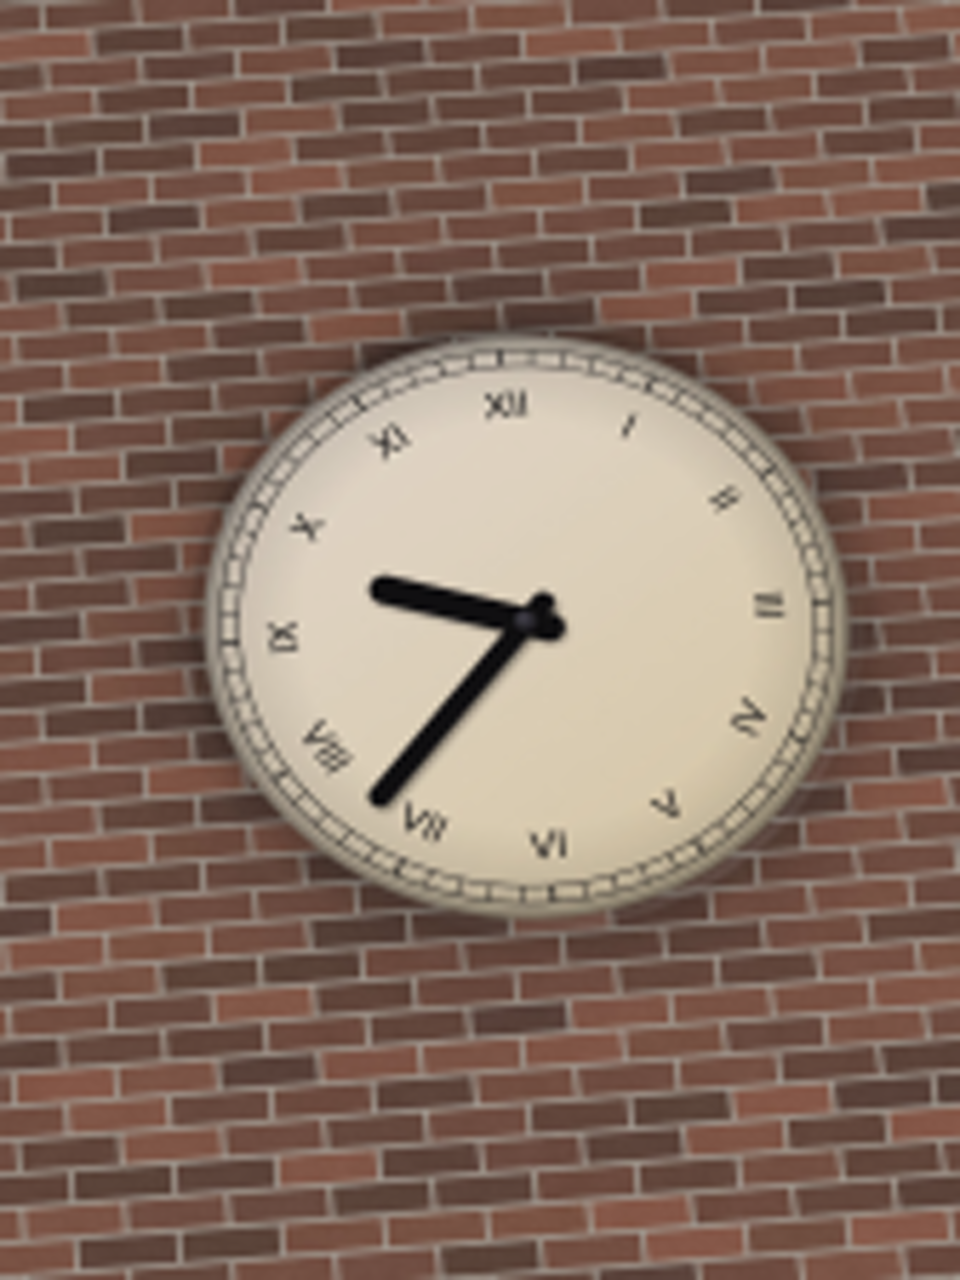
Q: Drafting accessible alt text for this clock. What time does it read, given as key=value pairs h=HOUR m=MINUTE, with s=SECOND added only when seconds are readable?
h=9 m=37
